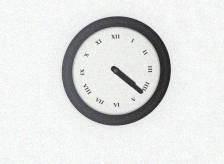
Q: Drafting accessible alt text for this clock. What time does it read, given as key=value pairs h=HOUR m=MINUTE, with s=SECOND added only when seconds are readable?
h=4 m=22
